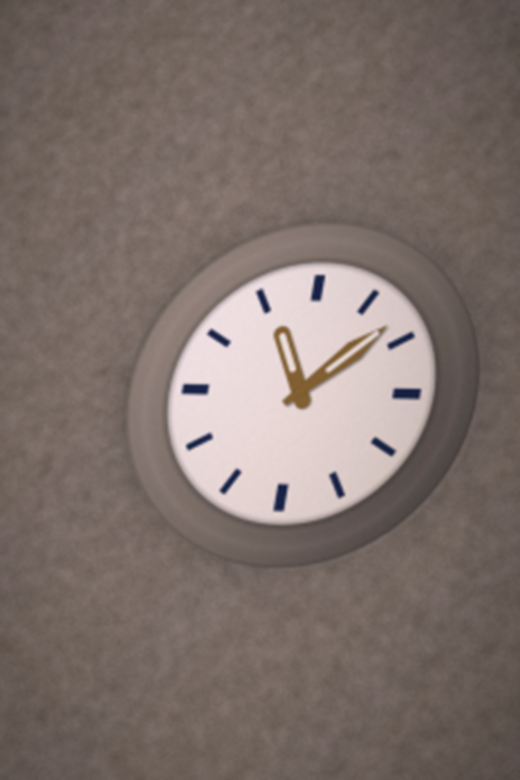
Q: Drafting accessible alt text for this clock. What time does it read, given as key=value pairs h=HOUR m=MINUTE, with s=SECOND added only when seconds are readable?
h=11 m=8
